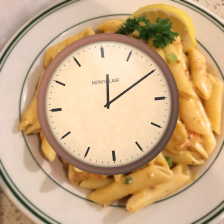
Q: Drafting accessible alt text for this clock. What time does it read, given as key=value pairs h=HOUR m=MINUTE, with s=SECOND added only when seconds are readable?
h=12 m=10
